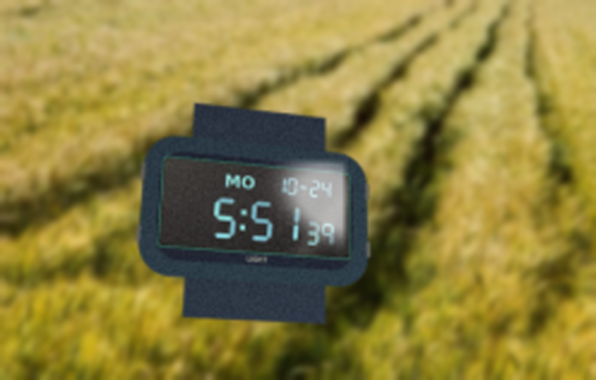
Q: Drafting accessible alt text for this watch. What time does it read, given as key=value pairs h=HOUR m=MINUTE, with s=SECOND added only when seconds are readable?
h=5 m=51 s=39
